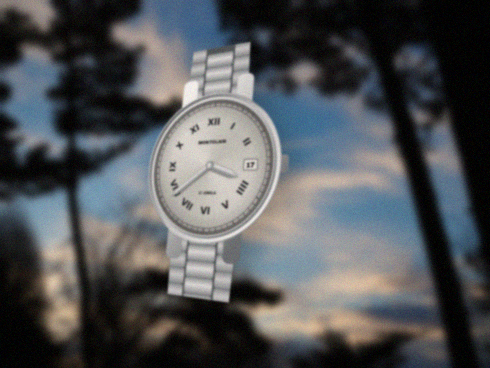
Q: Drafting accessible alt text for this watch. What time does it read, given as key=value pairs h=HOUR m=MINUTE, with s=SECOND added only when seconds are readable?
h=3 m=39
